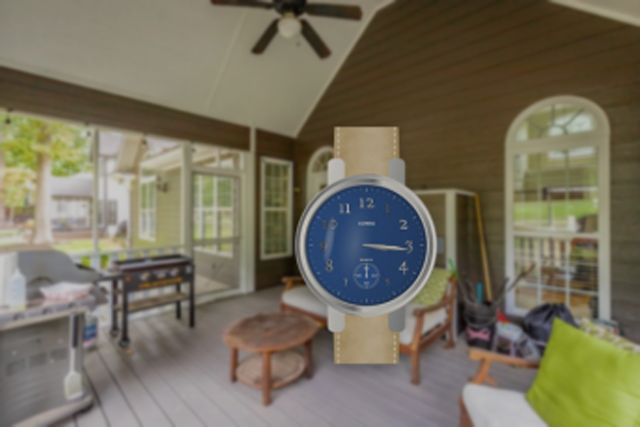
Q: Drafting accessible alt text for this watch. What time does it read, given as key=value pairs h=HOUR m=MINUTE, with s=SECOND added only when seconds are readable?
h=3 m=16
